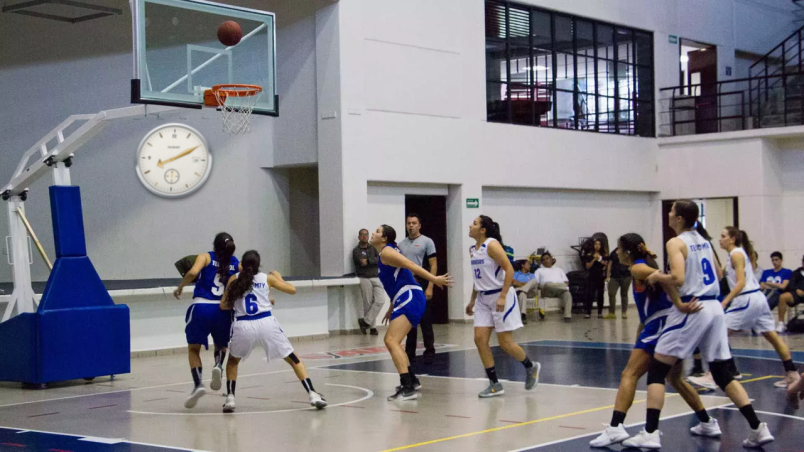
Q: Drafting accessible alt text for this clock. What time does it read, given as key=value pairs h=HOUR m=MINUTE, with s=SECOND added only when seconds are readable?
h=8 m=10
